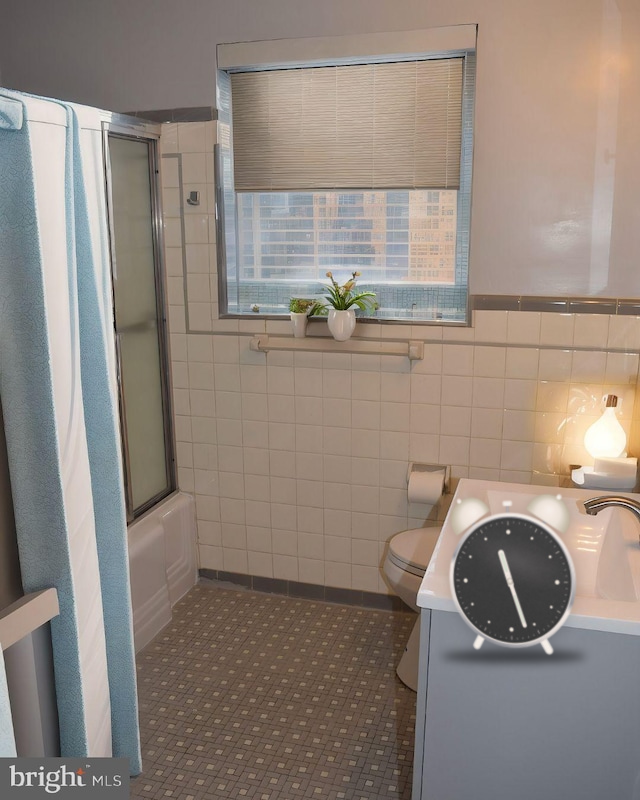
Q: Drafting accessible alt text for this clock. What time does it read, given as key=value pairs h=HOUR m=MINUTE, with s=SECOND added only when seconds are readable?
h=11 m=27
